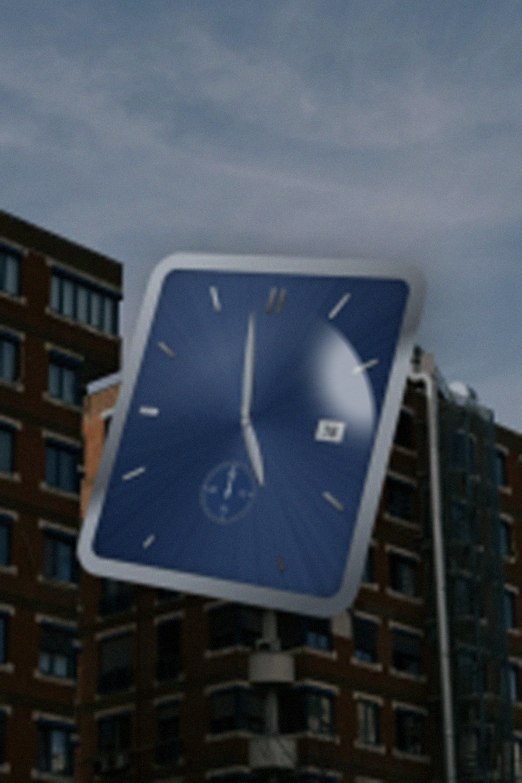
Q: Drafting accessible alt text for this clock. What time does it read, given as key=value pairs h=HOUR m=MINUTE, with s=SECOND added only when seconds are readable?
h=4 m=58
